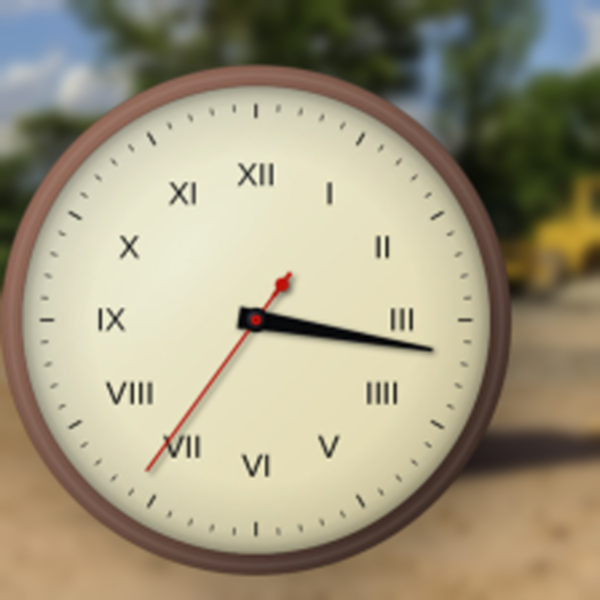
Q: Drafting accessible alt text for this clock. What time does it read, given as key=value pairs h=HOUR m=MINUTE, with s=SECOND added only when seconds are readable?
h=3 m=16 s=36
